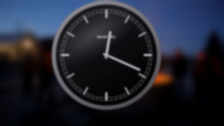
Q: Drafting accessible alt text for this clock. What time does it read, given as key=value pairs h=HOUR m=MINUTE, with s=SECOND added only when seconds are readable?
h=12 m=19
